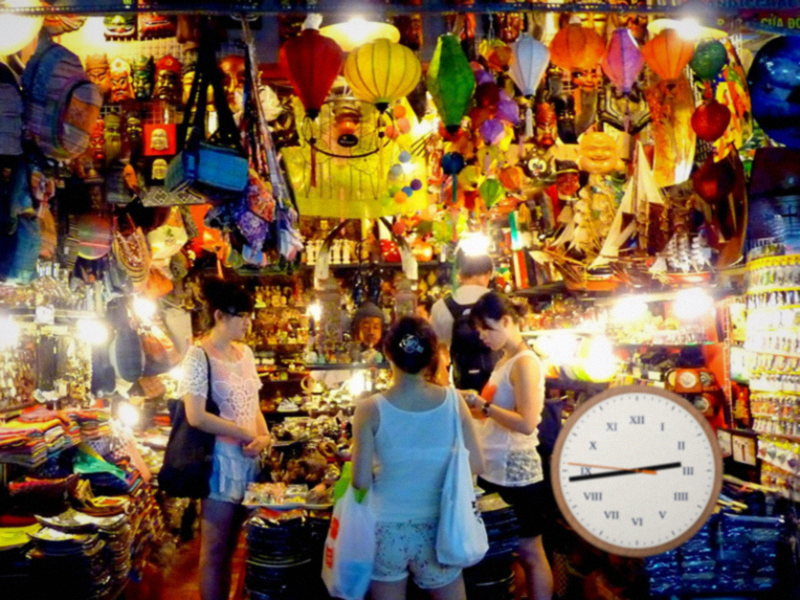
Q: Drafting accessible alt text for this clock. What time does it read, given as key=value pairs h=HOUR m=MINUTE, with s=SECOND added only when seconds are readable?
h=2 m=43 s=46
